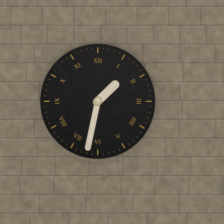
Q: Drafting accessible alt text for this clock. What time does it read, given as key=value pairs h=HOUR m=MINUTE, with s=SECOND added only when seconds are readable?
h=1 m=32
